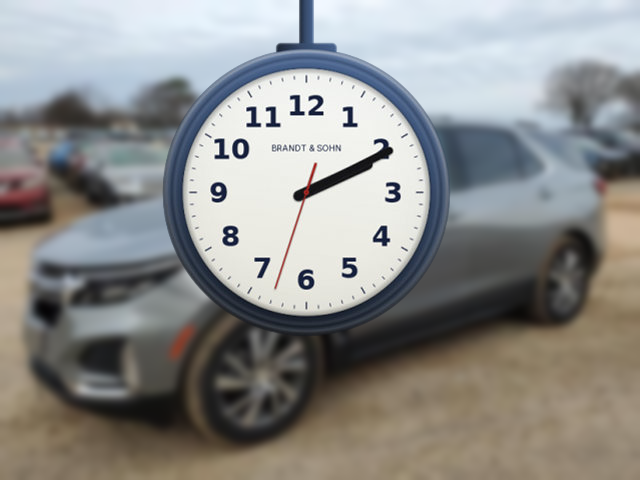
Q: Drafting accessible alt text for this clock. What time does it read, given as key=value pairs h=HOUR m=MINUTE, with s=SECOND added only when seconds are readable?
h=2 m=10 s=33
